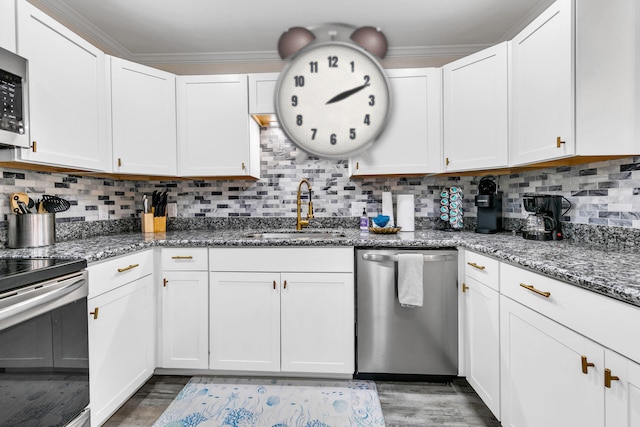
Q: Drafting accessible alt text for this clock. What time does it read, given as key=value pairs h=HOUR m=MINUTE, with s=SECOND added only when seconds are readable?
h=2 m=11
